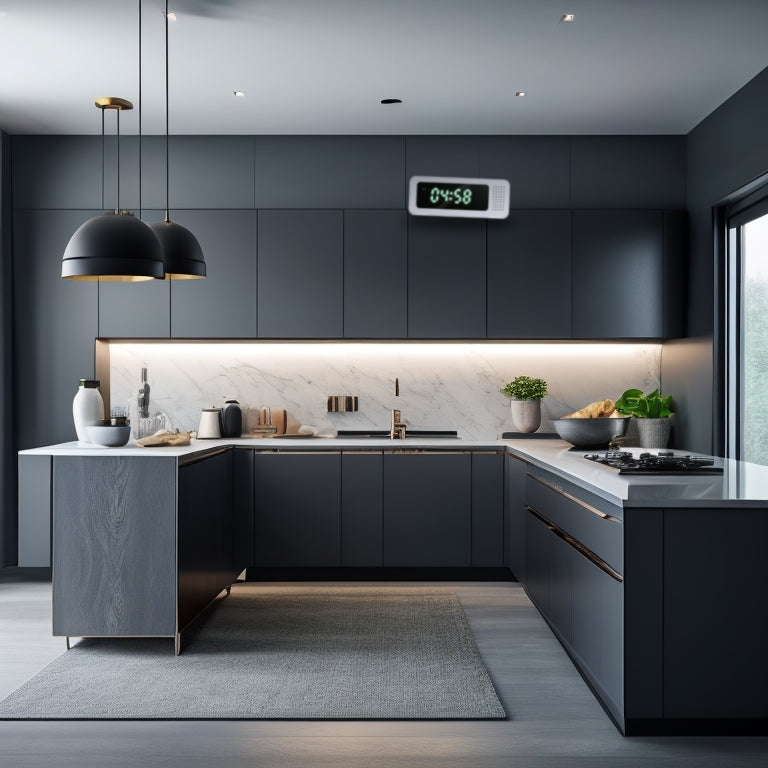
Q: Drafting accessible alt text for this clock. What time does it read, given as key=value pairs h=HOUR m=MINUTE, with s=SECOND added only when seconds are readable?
h=4 m=58
